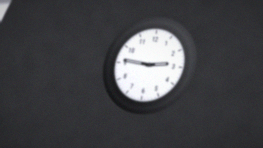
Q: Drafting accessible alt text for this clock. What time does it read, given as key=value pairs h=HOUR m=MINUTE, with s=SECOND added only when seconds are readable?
h=2 m=46
